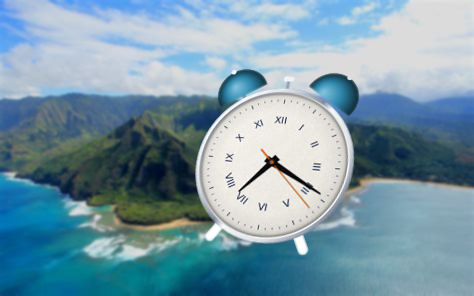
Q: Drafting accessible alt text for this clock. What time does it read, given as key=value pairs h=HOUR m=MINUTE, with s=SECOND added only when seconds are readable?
h=7 m=19 s=22
